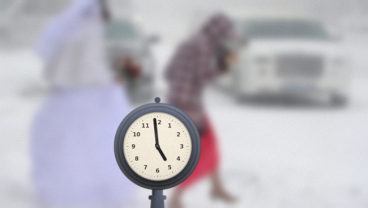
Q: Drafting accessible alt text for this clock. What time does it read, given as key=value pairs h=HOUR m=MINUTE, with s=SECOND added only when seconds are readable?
h=4 m=59
